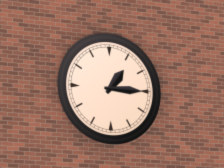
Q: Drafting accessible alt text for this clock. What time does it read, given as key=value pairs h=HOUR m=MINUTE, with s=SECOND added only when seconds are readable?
h=1 m=15
